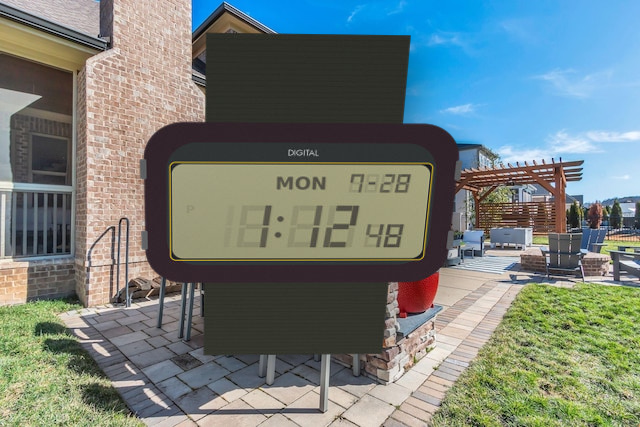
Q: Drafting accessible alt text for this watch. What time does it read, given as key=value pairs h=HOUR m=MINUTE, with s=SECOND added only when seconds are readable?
h=1 m=12 s=48
